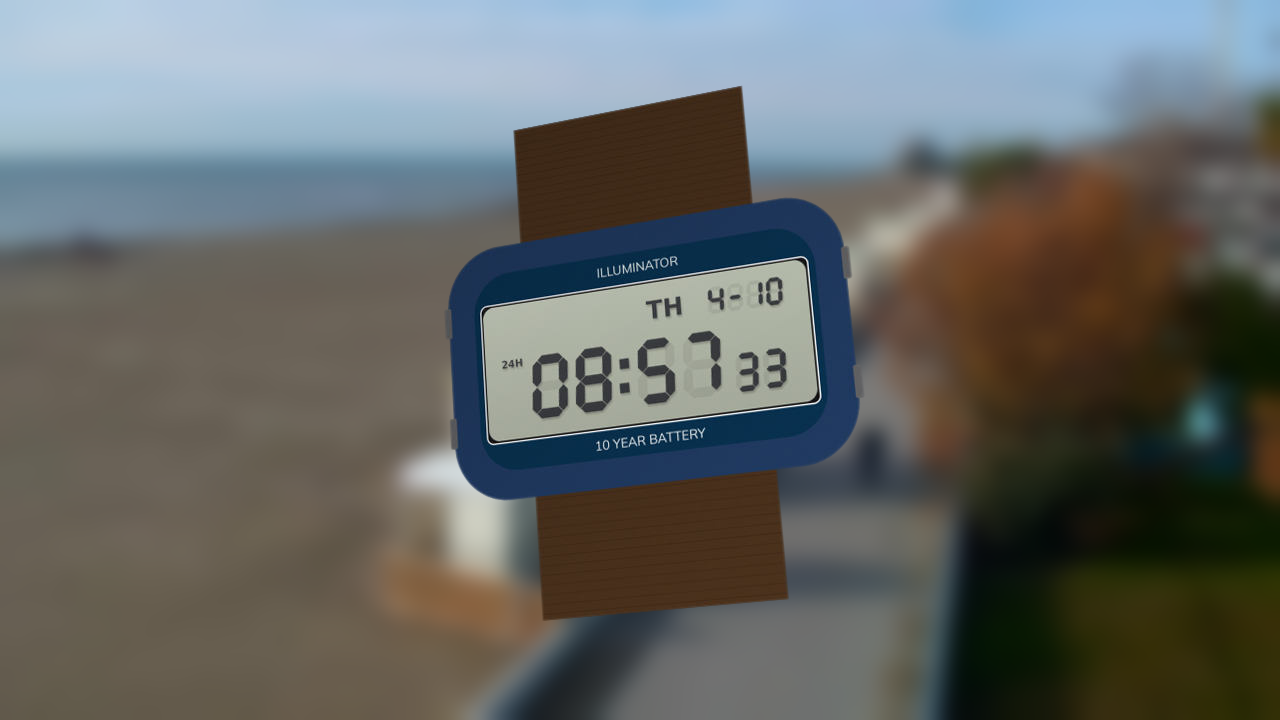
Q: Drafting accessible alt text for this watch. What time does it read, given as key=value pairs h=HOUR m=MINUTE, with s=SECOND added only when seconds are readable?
h=8 m=57 s=33
